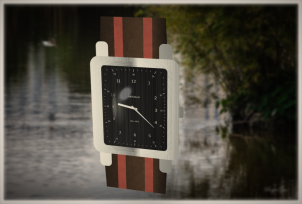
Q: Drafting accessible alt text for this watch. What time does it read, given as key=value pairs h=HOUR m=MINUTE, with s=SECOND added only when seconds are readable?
h=9 m=22
